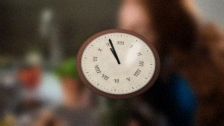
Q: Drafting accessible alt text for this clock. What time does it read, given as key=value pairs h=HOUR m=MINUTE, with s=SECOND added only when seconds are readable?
h=10 m=56
